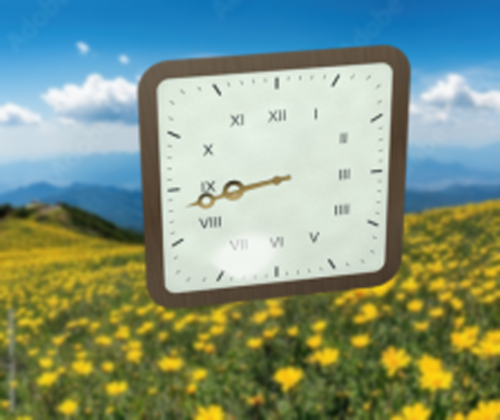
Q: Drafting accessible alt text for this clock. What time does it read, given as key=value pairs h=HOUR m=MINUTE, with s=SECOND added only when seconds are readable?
h=8 m=43
